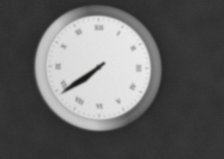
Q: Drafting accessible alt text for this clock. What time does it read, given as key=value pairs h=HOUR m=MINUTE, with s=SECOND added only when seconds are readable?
h=7 m=39
